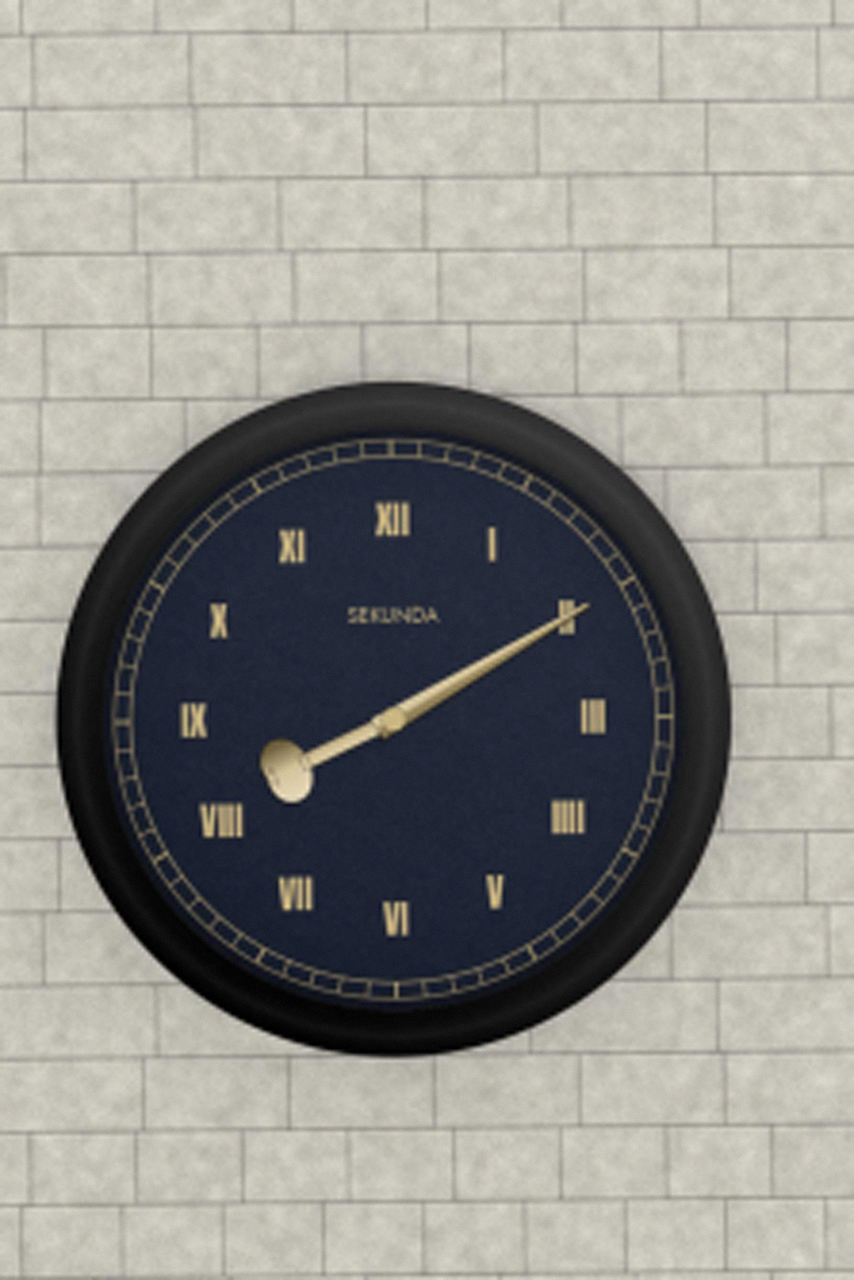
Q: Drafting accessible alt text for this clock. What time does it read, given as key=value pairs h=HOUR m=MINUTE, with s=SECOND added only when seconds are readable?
h=8 m=10
